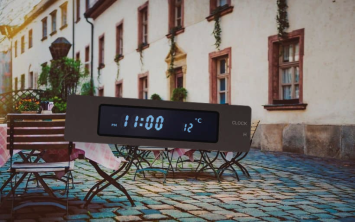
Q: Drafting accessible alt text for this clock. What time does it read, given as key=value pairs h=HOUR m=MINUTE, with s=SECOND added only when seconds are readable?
h=11 m=0
